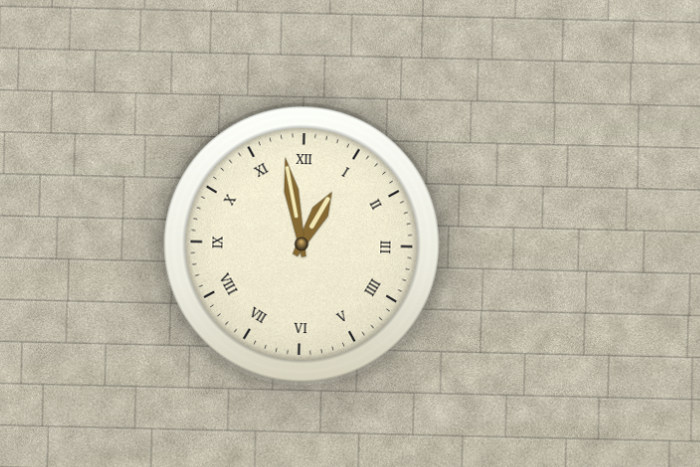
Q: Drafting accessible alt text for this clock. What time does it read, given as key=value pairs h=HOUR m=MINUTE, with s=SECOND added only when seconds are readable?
h=12 m=58
